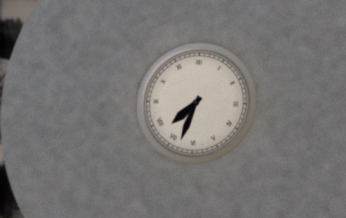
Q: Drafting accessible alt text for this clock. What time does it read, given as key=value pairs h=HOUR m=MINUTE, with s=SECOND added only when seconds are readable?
h=7 m=33
